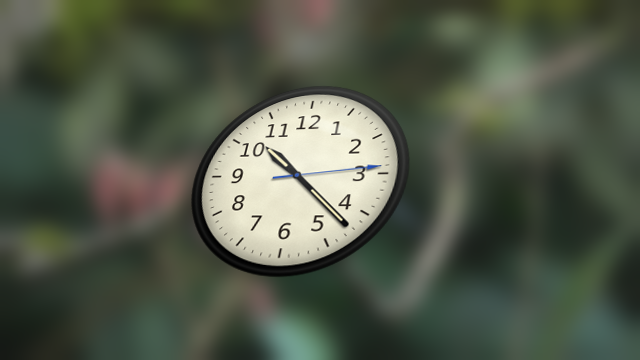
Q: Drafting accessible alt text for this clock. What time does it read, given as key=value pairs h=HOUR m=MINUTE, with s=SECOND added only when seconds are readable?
h=10 m=22 s=14
